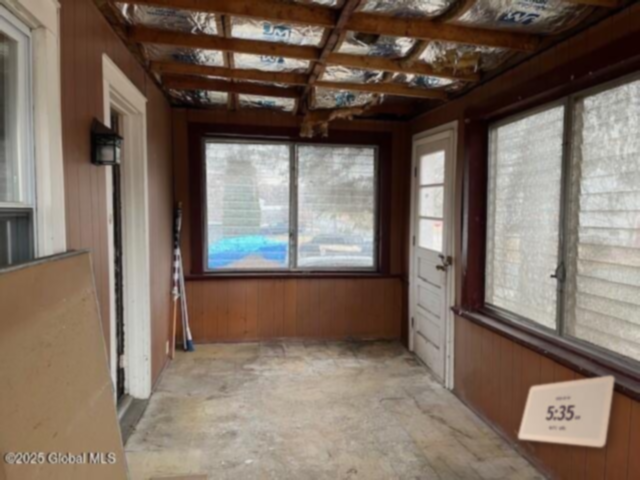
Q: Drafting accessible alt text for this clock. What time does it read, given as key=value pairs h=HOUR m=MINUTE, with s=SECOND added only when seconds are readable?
h=5 m=35
